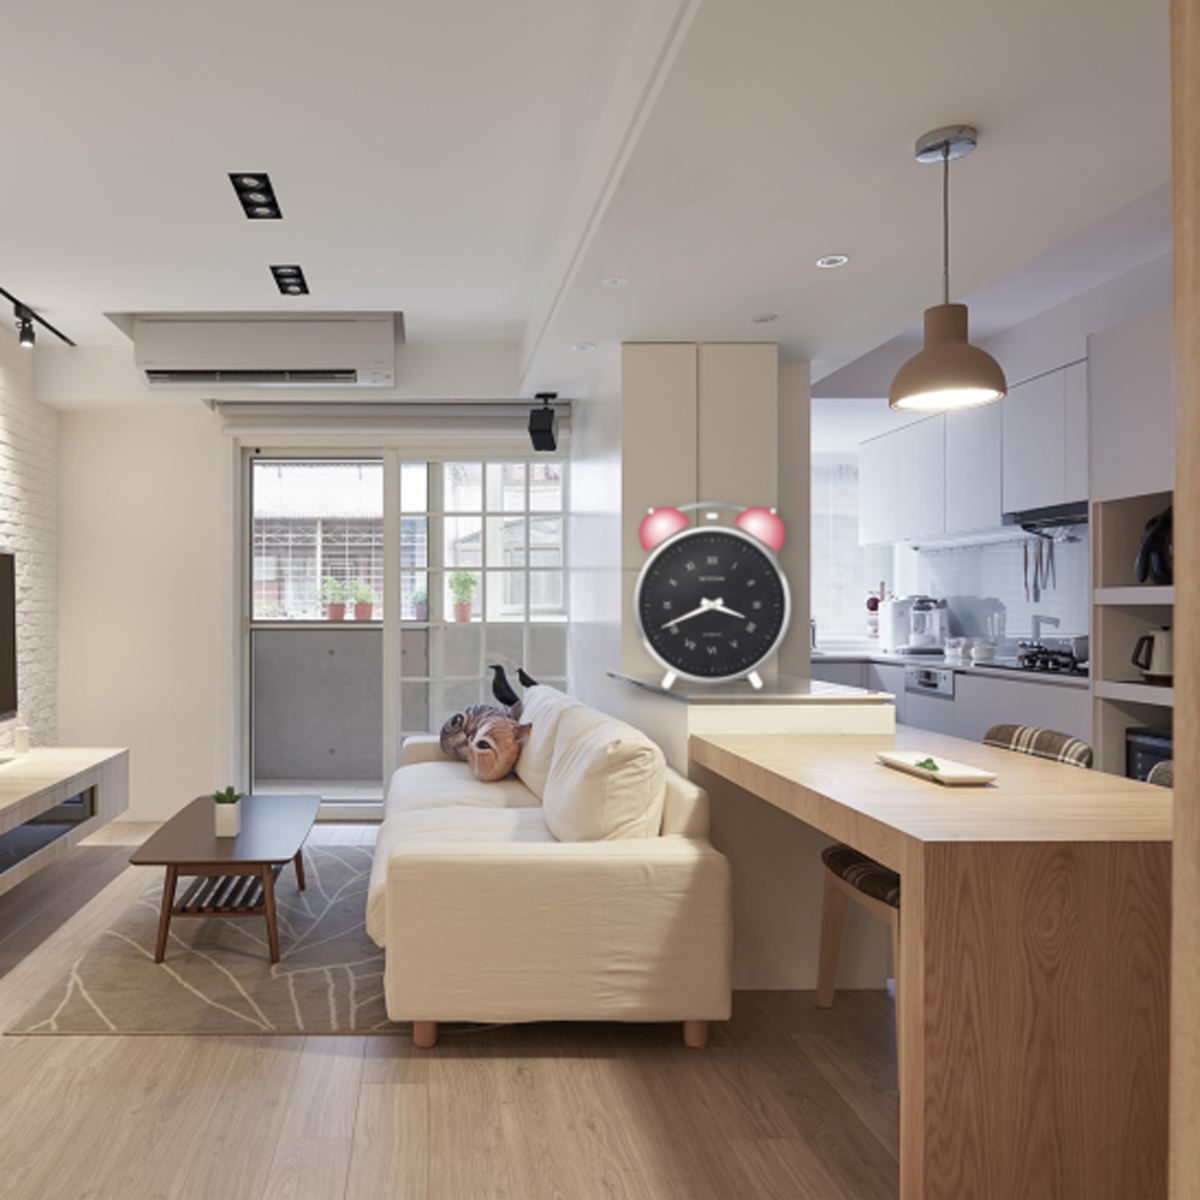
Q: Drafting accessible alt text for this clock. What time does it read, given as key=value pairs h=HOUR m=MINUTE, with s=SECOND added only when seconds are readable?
h=3 m=41
